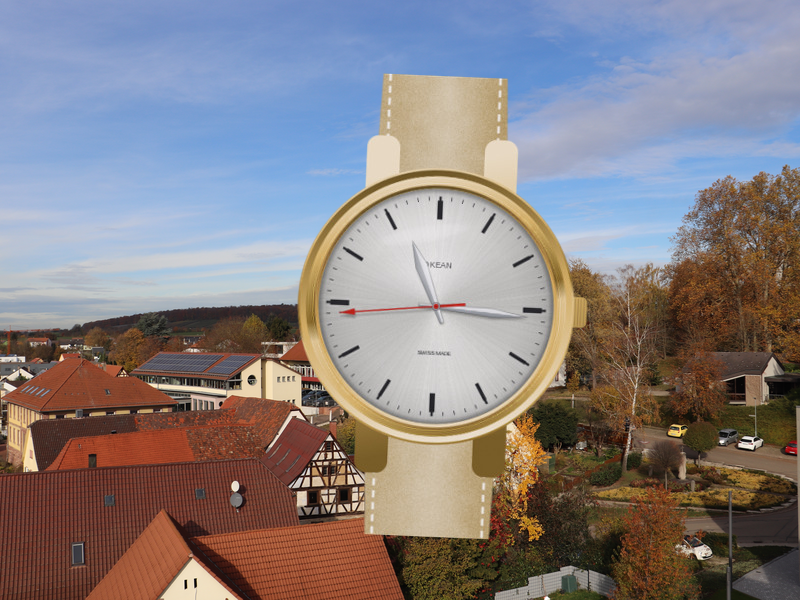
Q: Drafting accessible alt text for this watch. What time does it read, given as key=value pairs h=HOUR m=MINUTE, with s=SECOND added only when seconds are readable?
h=11 m=15 s=44
